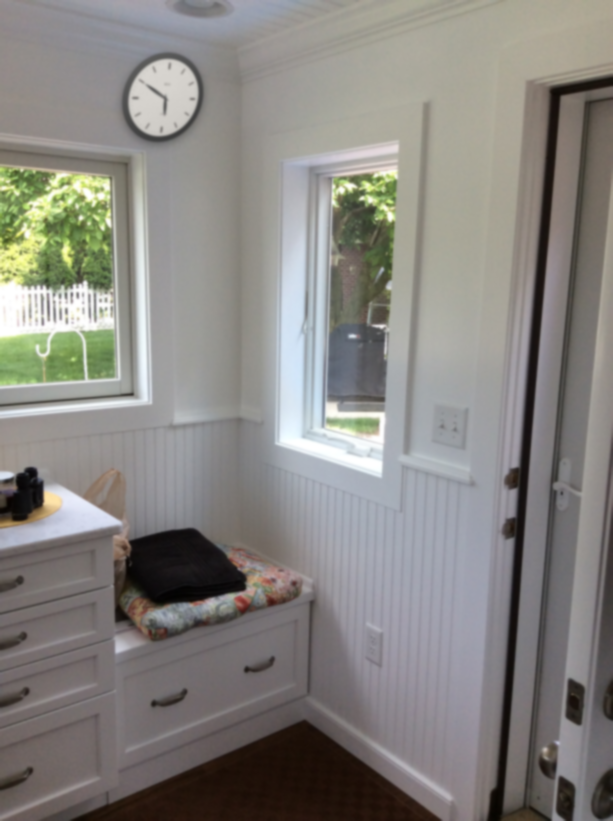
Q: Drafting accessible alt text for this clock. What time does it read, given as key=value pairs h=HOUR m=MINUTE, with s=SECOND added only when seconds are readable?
h=5 m=50
